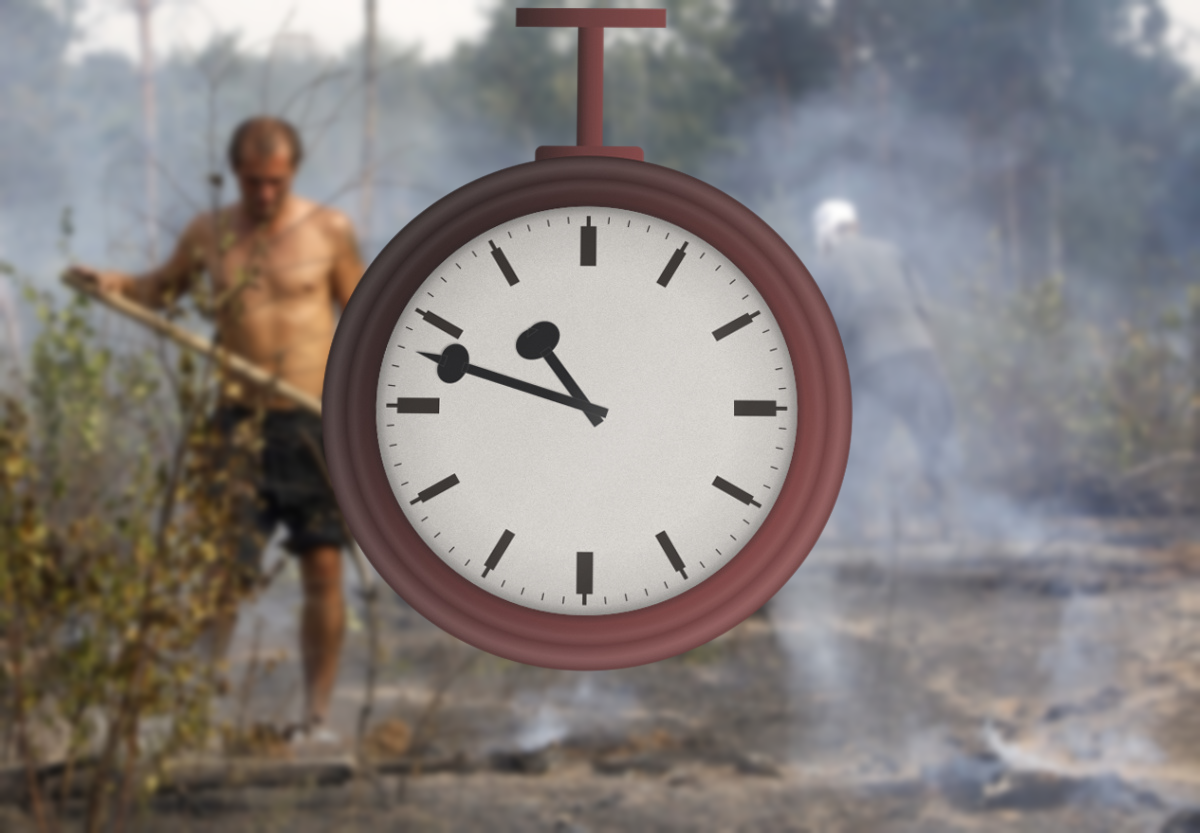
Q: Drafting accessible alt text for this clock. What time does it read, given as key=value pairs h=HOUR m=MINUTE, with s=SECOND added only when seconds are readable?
h=10 m=48
